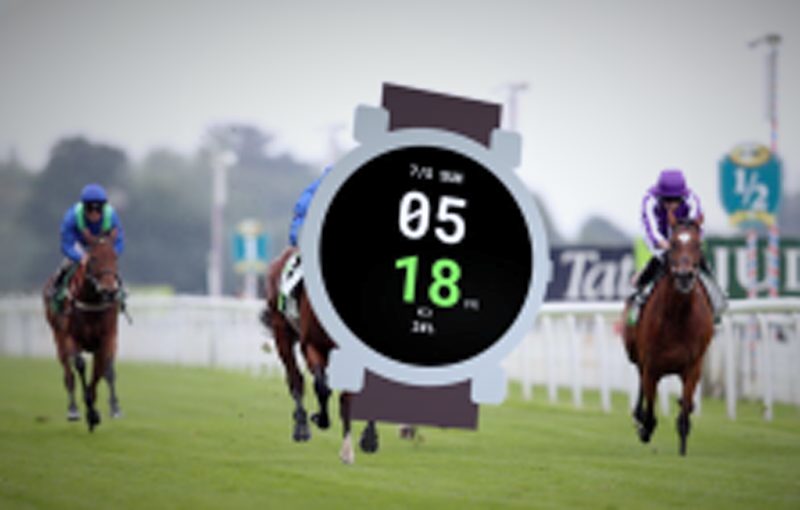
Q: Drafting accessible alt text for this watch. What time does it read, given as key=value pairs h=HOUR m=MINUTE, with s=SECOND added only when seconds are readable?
h=5 m=18
